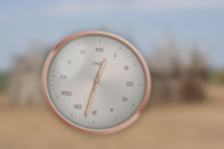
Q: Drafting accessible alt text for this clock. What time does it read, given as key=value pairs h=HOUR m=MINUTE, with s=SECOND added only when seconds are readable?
h=12 m=32
